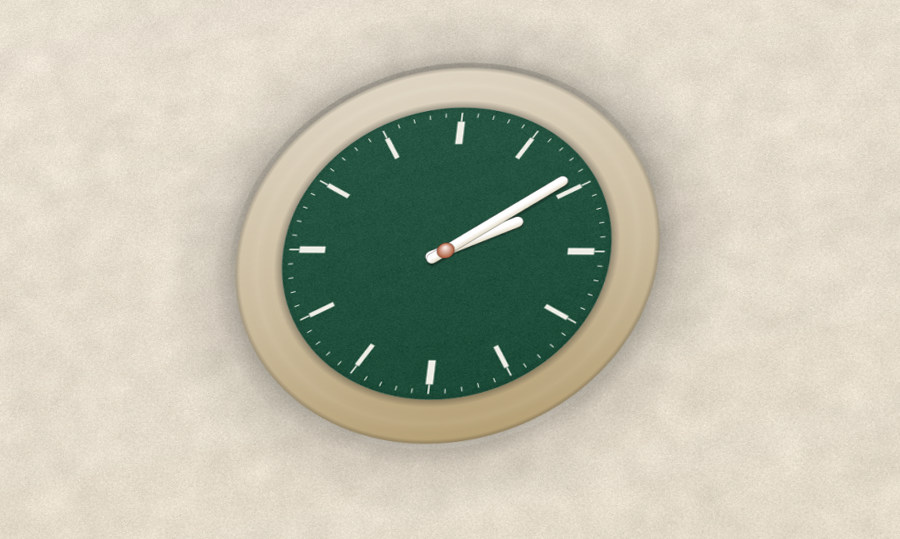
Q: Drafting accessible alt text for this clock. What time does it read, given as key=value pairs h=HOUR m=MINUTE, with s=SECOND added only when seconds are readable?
h=2 m=9
